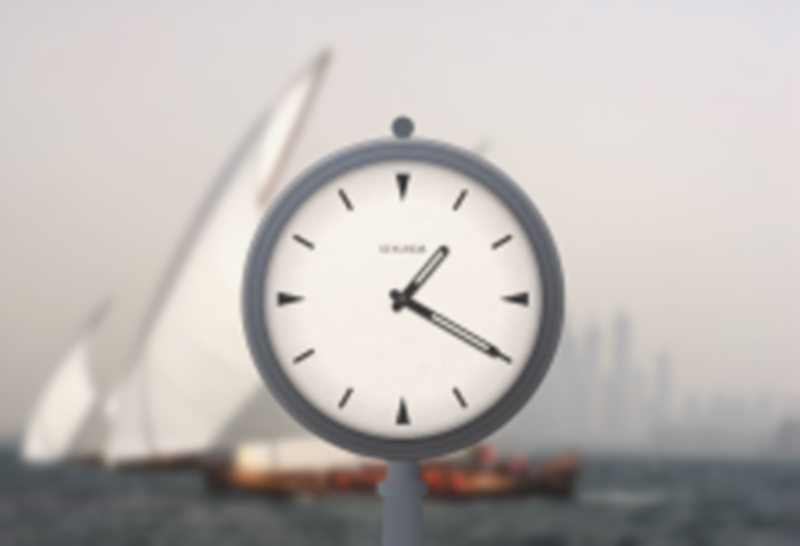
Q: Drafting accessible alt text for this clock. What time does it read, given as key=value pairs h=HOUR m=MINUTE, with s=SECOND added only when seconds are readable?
h=1 m=20
